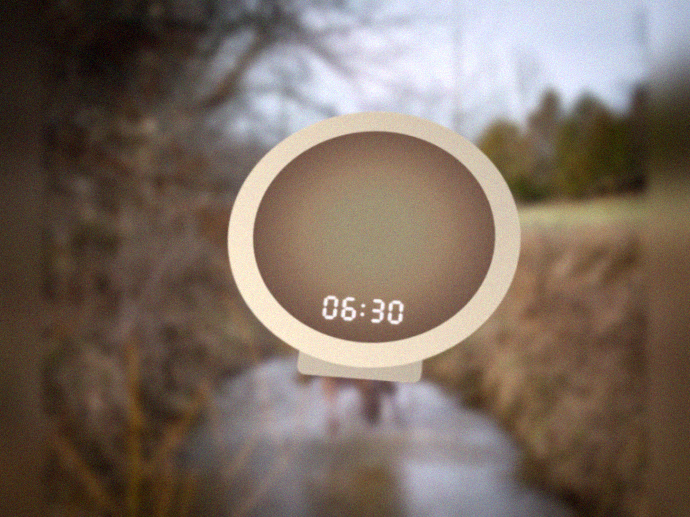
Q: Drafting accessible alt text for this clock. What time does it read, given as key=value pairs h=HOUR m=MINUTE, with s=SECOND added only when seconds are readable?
h=6 m=30
